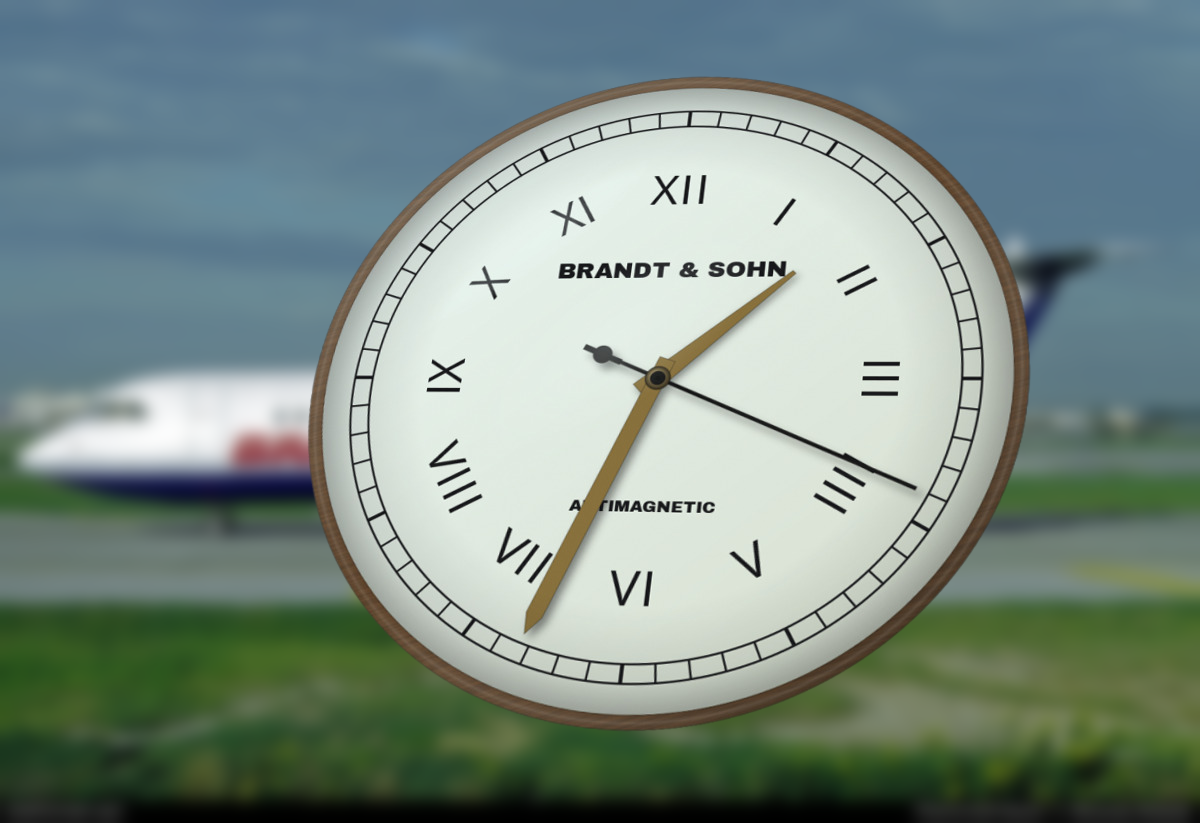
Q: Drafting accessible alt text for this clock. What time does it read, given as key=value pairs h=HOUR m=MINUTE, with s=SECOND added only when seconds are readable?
h=1 m=33 s=19
